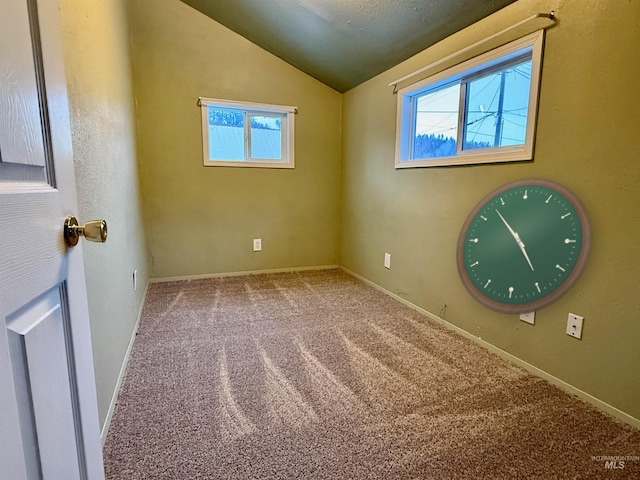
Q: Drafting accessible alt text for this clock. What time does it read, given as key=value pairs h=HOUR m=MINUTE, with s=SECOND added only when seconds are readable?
h=4 m=53
